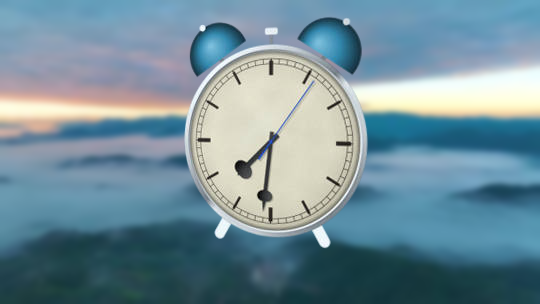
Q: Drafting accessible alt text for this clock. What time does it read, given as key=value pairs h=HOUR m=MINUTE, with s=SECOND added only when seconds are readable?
h=7 m=31 s=6
